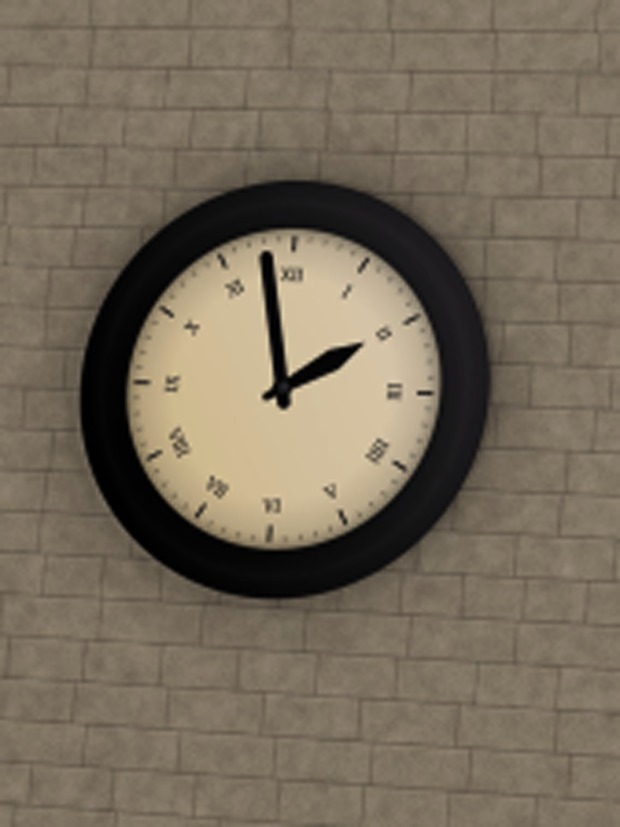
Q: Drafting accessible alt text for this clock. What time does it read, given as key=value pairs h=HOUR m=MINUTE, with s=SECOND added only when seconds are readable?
h=1 m=58
